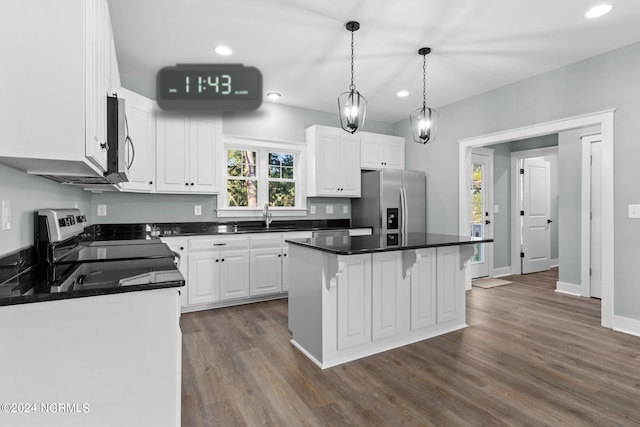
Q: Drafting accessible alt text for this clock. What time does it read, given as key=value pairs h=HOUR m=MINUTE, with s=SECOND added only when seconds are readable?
h=11 m=43
